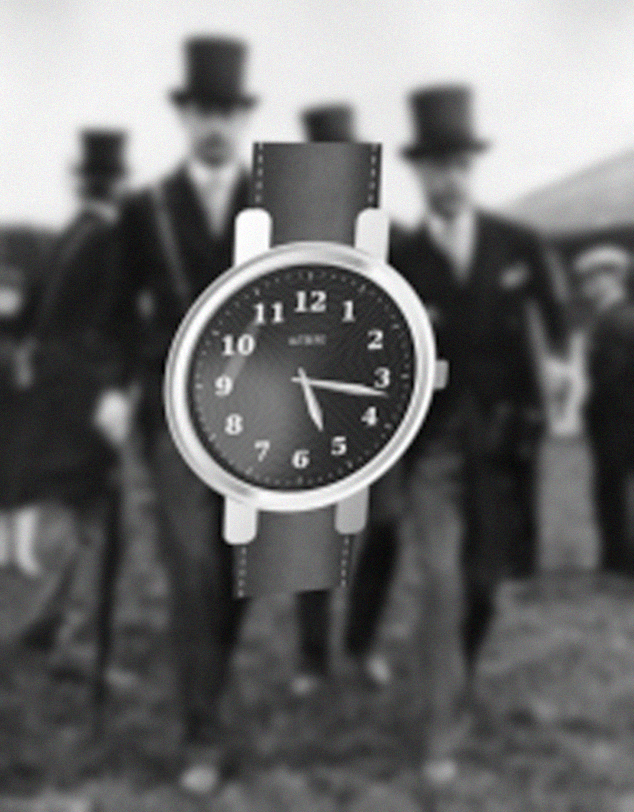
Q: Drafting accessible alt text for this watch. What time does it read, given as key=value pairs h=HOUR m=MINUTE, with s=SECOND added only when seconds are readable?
h=5 m=17
